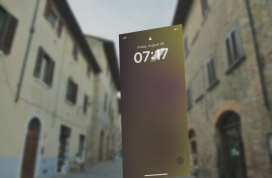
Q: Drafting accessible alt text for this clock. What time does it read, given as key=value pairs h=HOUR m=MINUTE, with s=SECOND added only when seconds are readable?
h=7 m=17
